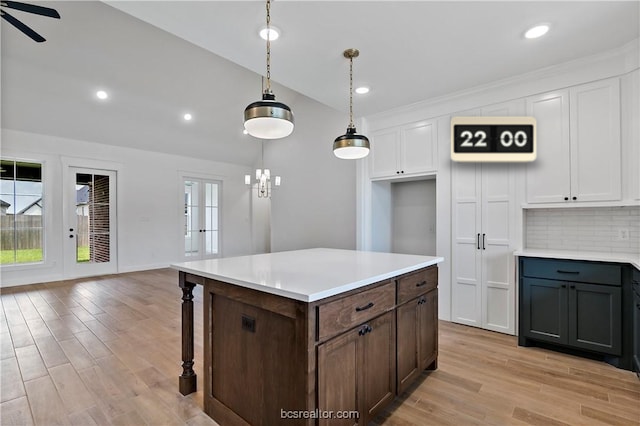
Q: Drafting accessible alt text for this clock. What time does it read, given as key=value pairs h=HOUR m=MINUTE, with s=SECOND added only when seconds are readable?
h=22 m=0
